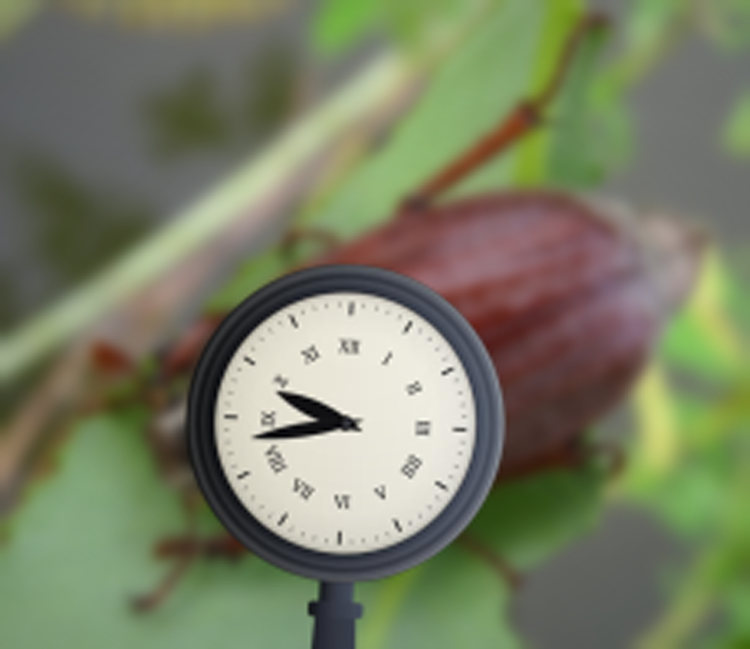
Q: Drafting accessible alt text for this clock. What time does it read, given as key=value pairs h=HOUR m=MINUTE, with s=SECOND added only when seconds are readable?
h=9 m=43
